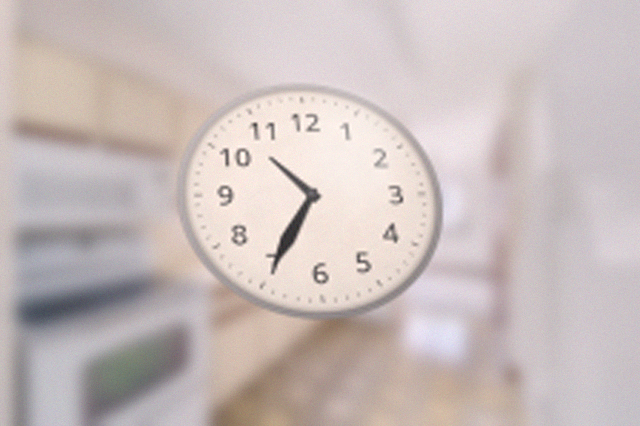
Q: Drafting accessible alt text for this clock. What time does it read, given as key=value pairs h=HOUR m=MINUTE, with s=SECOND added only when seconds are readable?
h=10 m=35
